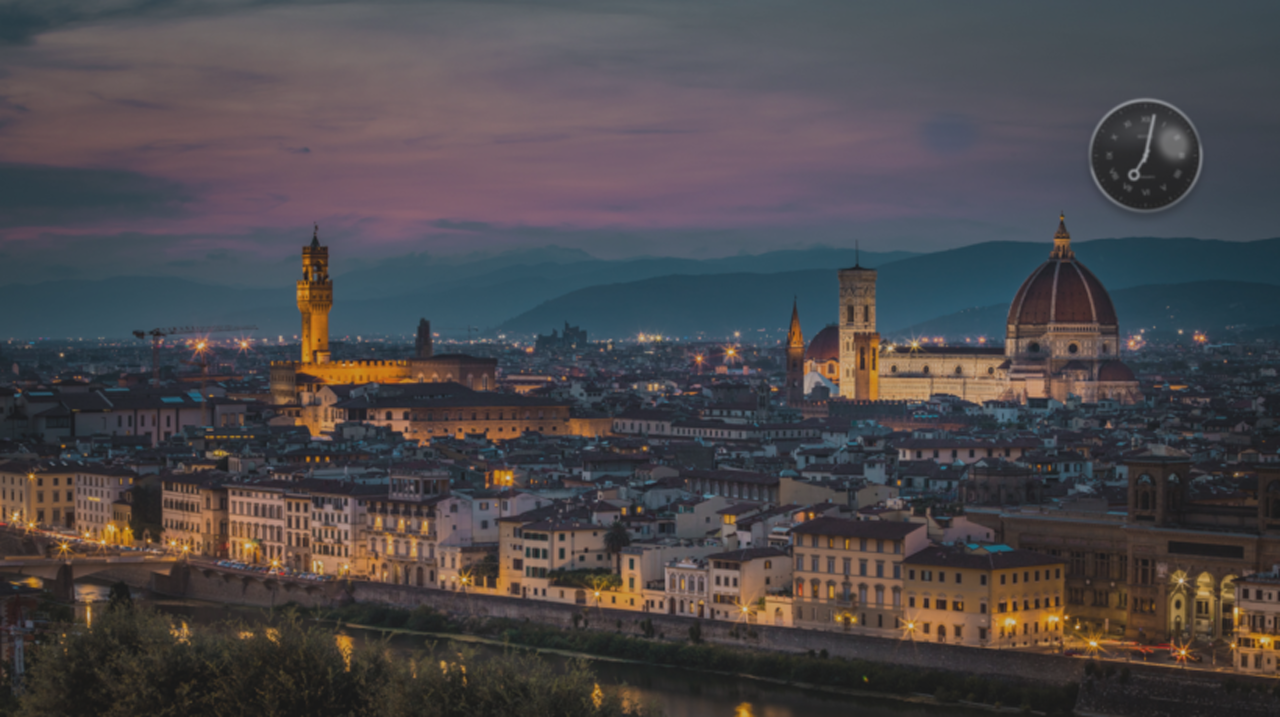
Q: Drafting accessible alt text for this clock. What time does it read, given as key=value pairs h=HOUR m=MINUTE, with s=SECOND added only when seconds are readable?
h=7 m=2
